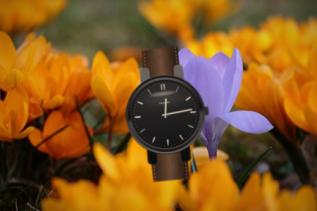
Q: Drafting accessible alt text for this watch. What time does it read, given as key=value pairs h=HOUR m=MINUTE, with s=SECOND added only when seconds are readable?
h=12 m=14
